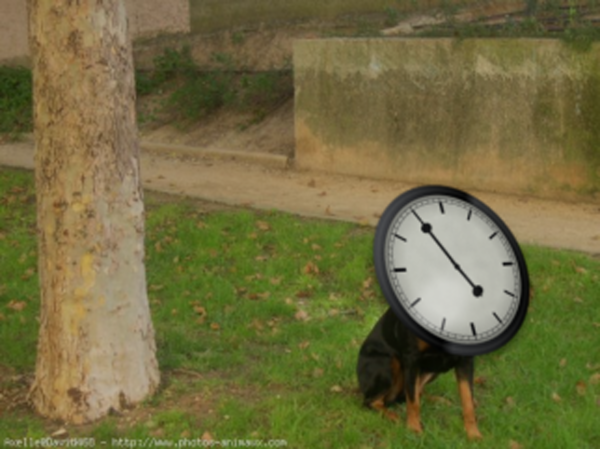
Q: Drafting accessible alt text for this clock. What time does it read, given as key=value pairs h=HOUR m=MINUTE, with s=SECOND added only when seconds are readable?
h=4 m=55
